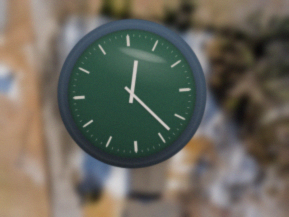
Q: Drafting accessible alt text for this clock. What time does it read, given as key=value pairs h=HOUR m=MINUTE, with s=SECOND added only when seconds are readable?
h=12 m=23
